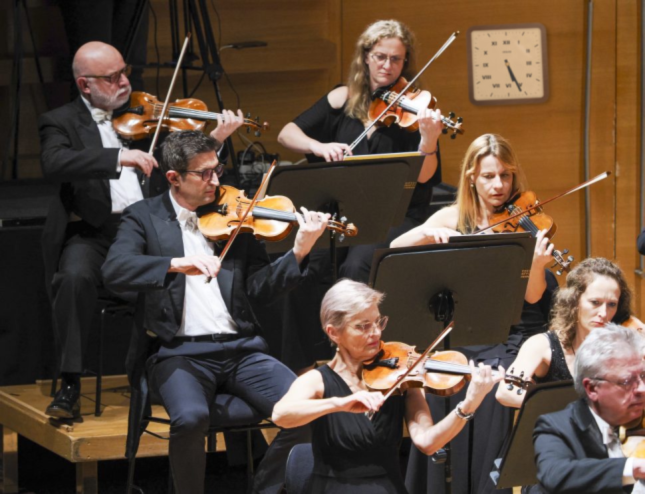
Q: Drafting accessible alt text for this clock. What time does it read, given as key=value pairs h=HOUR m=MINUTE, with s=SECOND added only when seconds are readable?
h=5 m=26
